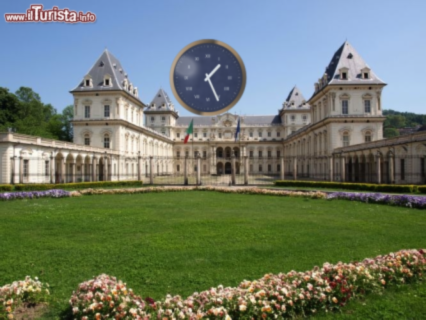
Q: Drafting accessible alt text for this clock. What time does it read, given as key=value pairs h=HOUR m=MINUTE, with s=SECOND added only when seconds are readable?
h=1 m=26
